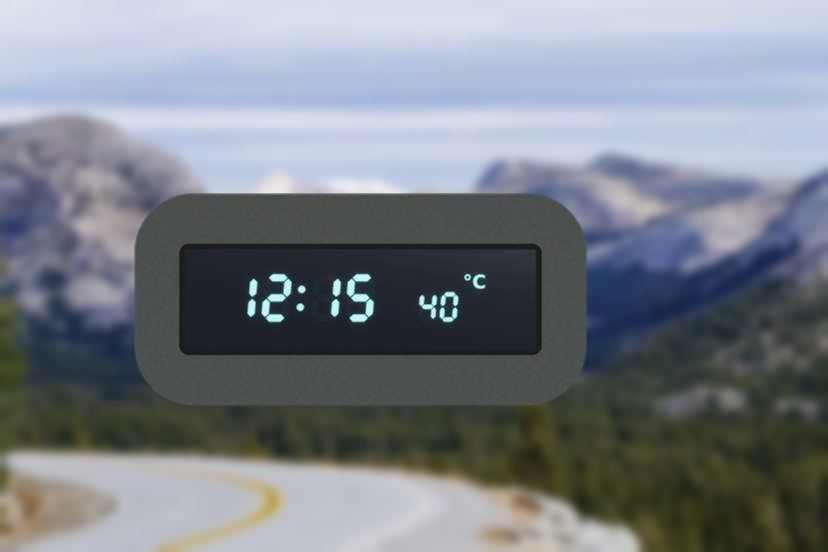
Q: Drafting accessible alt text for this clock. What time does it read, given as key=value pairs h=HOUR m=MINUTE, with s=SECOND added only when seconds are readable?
h=12 m=15
